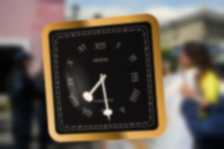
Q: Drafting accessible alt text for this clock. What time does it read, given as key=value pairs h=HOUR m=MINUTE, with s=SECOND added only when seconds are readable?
h=7 m=29
